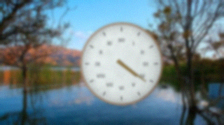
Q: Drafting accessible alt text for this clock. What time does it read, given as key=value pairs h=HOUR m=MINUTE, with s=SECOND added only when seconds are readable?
h=4 m=21
